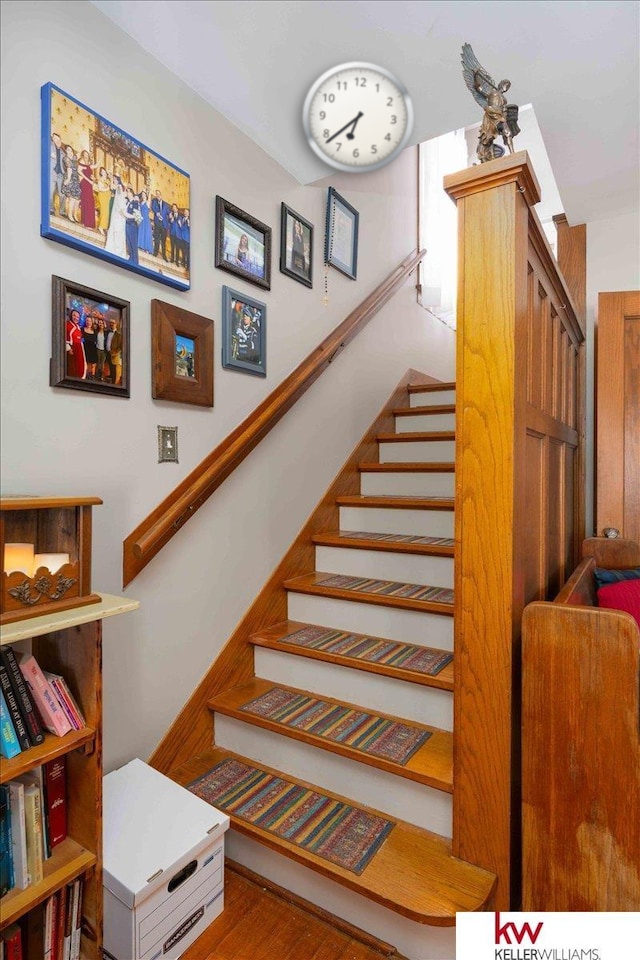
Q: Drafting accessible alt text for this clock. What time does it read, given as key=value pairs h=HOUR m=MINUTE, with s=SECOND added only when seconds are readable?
h=6 m=38
